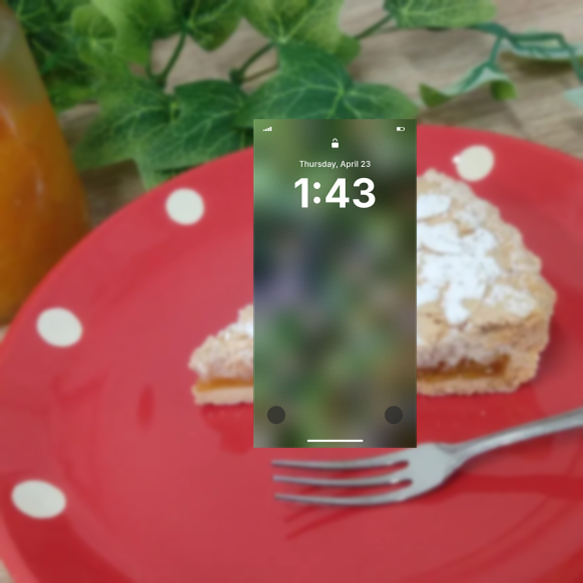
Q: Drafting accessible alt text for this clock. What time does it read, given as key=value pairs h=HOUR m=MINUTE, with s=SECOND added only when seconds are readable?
h=1 m=43
